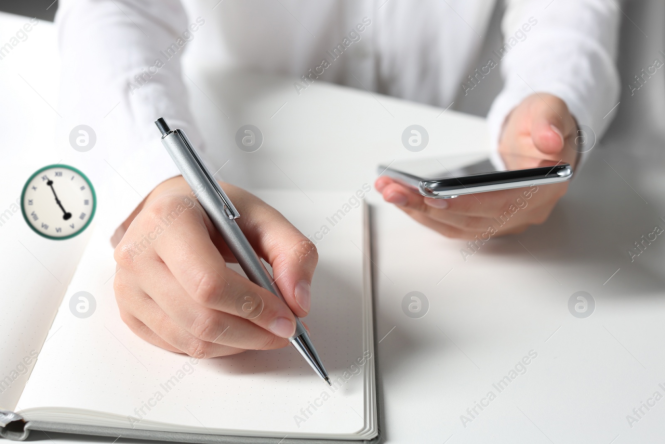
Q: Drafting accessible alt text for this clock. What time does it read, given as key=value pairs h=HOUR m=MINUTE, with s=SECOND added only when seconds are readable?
h=4 m=56
